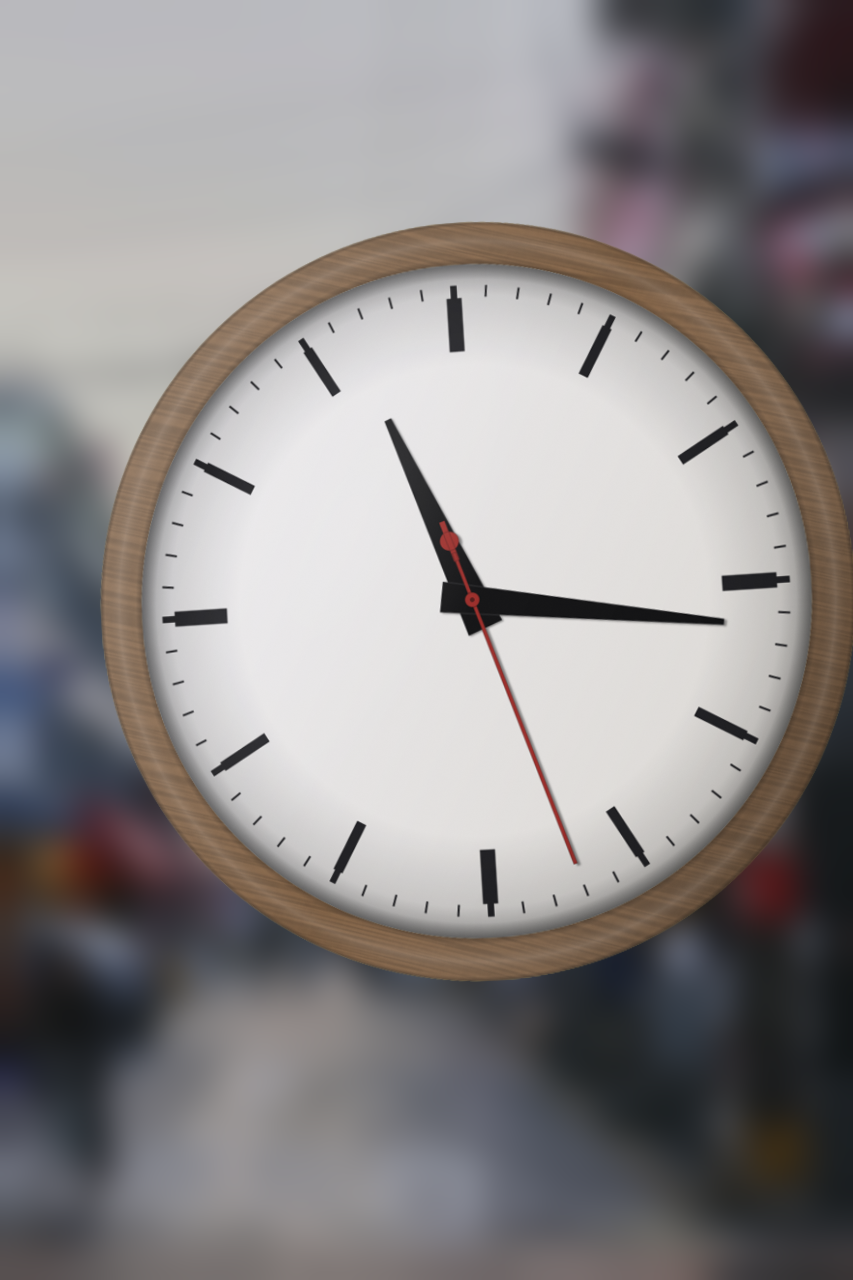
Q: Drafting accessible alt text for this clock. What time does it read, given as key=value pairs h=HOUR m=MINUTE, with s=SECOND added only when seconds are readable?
h=11 m=16 s=27
